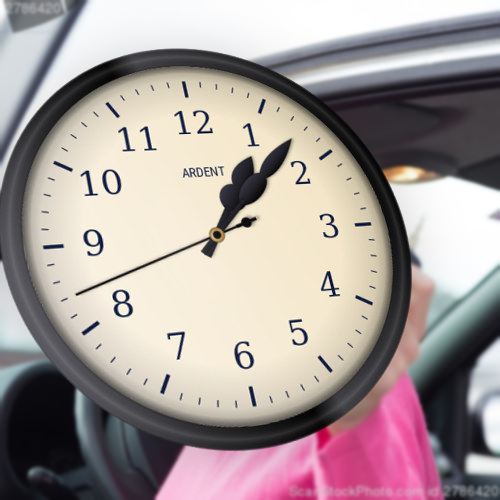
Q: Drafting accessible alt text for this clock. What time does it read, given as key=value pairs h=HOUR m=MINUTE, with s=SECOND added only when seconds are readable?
h=1 m=7 s=42
